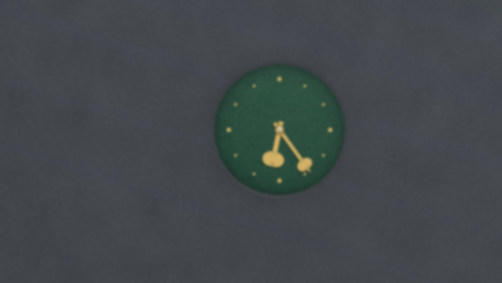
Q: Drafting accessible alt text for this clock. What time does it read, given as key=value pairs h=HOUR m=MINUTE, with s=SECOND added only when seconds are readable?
h=6 m=24
